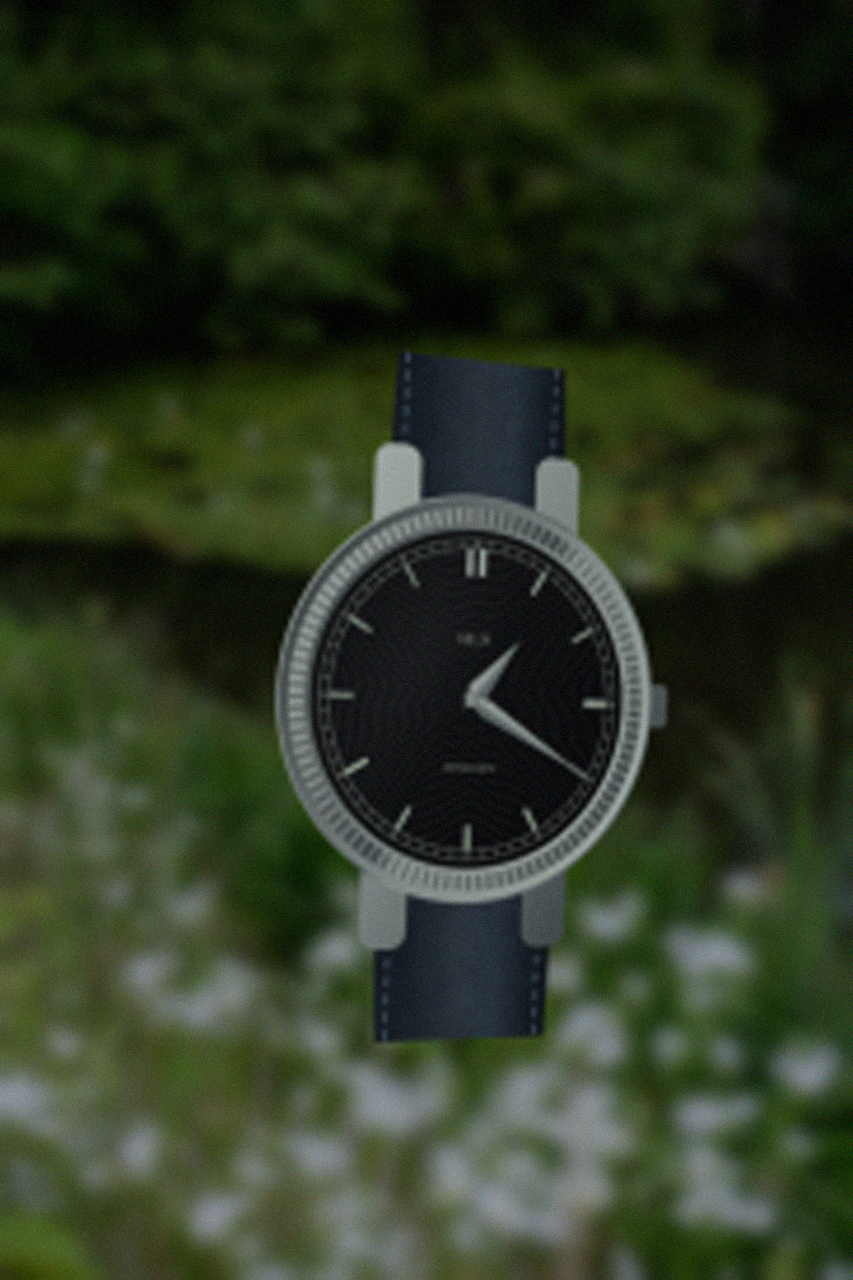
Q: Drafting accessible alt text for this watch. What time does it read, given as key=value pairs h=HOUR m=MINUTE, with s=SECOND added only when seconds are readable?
h=1 m=20
